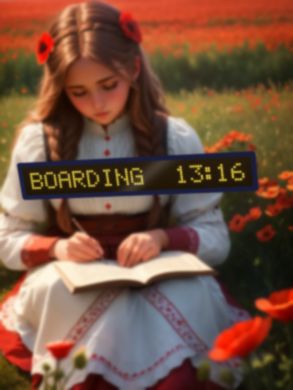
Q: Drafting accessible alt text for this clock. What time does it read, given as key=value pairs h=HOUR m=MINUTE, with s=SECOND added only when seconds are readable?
h=13 m=16
